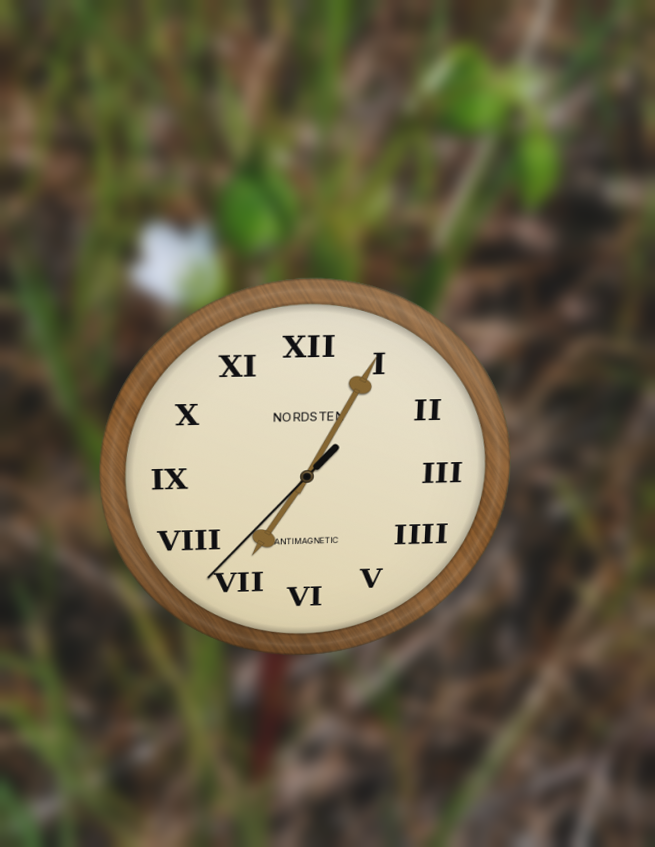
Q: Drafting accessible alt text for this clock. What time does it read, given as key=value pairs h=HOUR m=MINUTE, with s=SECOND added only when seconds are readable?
h=7 m=4 s=37
